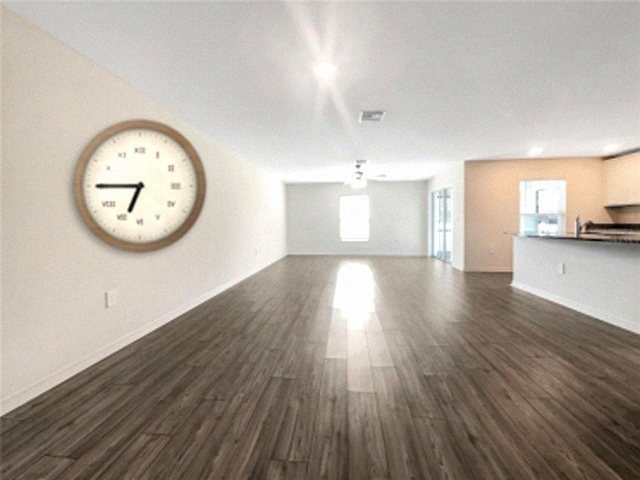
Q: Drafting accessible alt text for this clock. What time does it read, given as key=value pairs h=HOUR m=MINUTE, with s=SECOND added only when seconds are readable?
h=6 m=45
